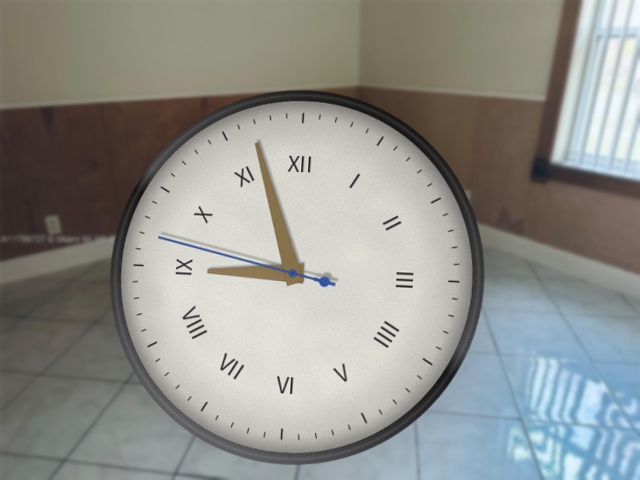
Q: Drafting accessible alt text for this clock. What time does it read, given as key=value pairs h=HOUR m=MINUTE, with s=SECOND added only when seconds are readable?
h=8 m=56 s=47
